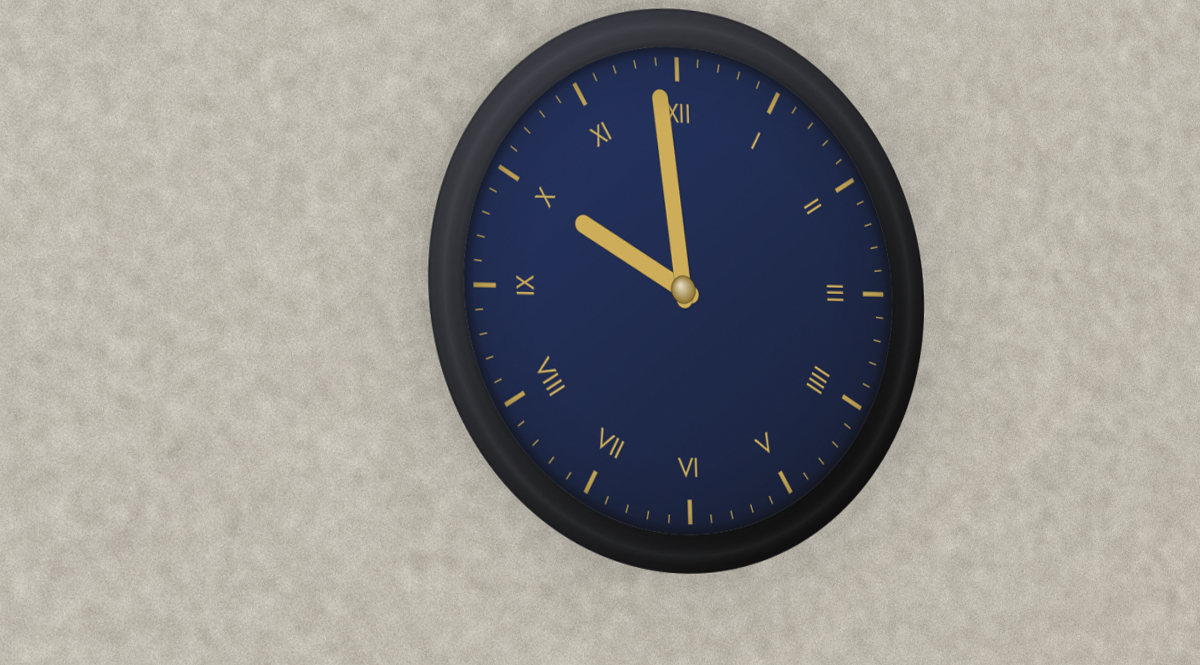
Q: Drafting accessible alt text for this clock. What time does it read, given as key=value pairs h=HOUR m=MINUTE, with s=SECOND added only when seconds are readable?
h=9 m=59
